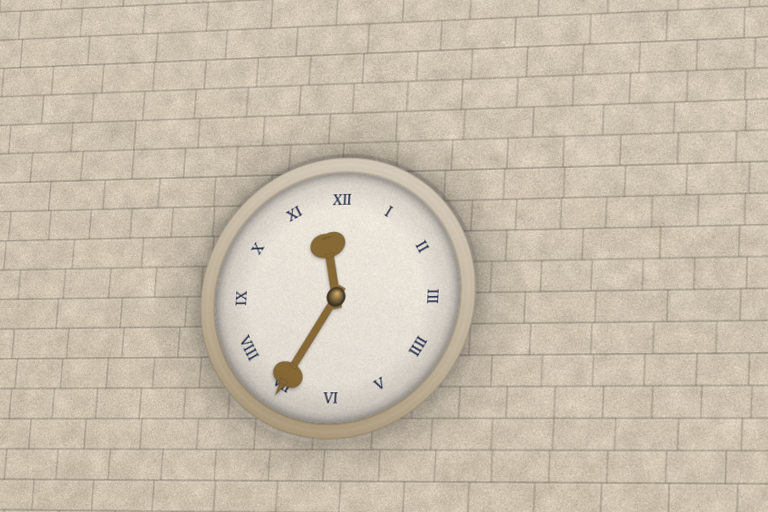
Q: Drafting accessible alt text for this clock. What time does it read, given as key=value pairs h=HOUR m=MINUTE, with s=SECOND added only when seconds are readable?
h=11 m=35
